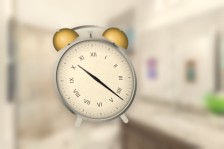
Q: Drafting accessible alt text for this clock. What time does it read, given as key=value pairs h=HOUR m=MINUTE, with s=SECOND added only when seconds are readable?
h=10 m=22
